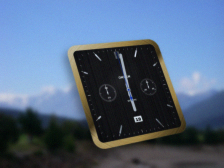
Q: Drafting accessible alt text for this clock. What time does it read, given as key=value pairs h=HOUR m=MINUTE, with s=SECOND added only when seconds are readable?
h=6 m=1
